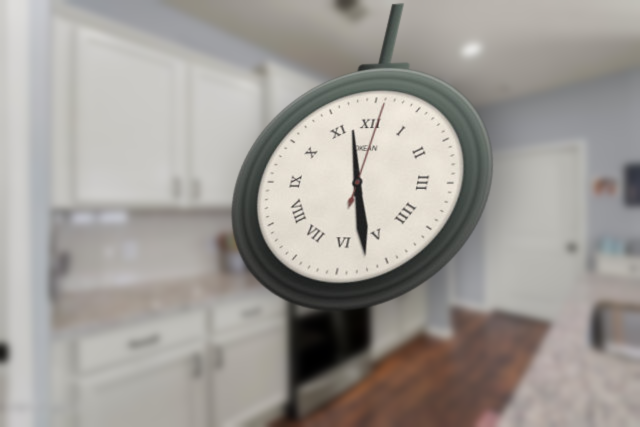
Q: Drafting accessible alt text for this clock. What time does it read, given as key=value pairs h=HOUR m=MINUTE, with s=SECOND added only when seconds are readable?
h=11 m=27 s=1
